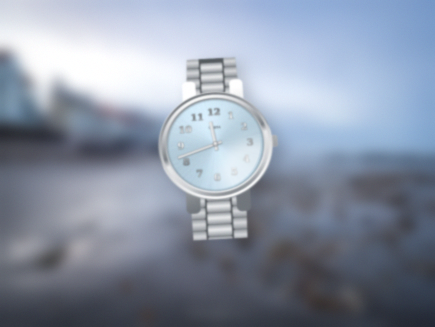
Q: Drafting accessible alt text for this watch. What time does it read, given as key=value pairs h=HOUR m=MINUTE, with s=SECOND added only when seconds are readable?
h=11 m=42
